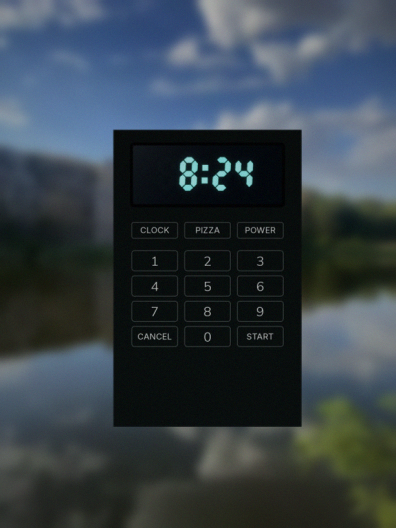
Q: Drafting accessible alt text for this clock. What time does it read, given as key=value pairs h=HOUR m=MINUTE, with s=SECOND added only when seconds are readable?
h=8 m=24
